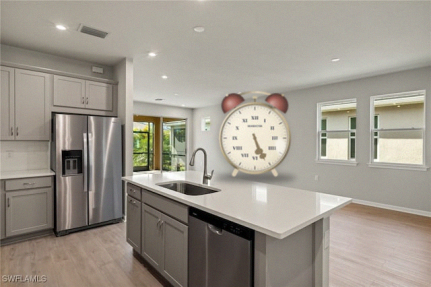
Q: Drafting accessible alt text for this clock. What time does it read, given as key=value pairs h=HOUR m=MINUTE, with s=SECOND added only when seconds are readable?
h=5 m=26
